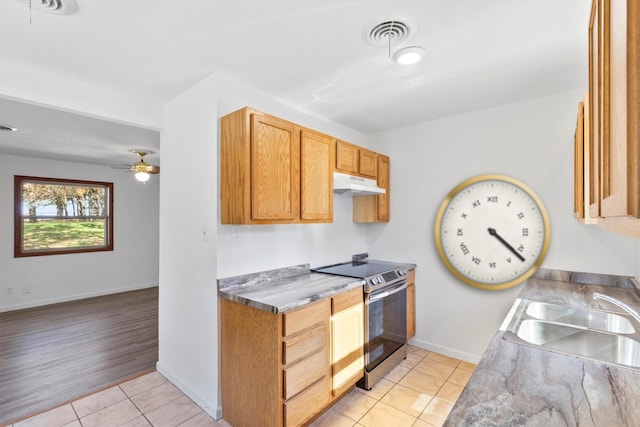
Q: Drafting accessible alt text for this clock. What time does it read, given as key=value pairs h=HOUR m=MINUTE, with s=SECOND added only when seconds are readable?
h=4 m=22
